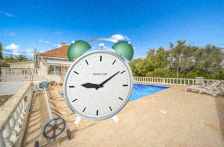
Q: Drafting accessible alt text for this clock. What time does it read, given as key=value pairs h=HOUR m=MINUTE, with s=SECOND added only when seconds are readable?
h=9 m=9
